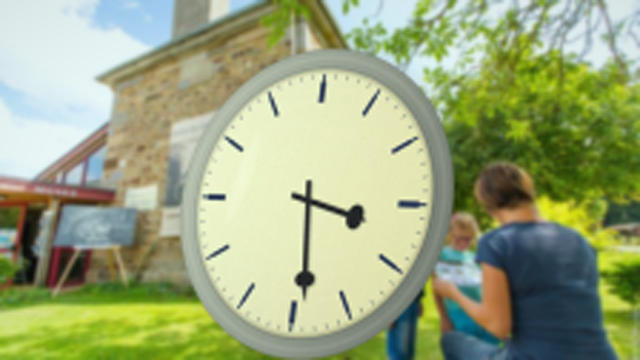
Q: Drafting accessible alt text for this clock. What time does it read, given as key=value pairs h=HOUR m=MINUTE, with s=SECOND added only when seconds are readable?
h=3 m=29
